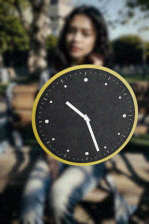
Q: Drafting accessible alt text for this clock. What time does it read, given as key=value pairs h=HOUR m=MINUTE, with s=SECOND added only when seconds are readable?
h=10 m=27
